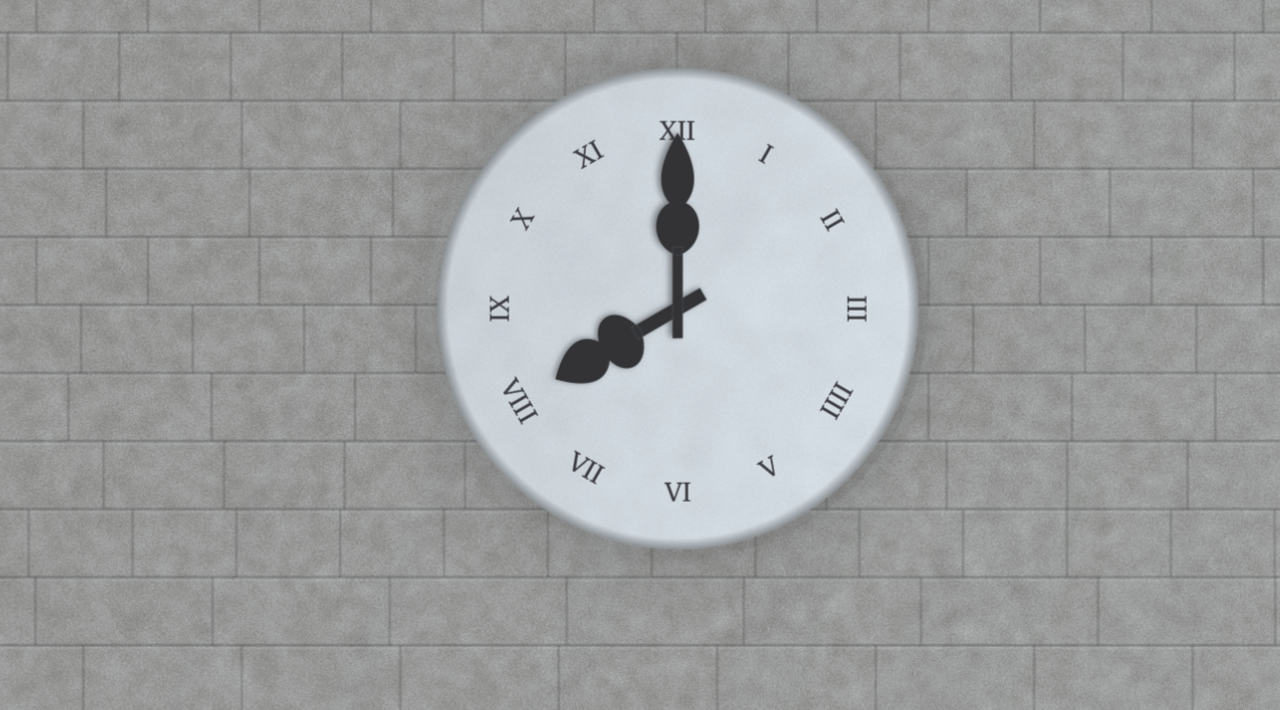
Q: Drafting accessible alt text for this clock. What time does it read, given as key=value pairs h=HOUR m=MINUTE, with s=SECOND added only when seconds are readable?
h=8 m=0
